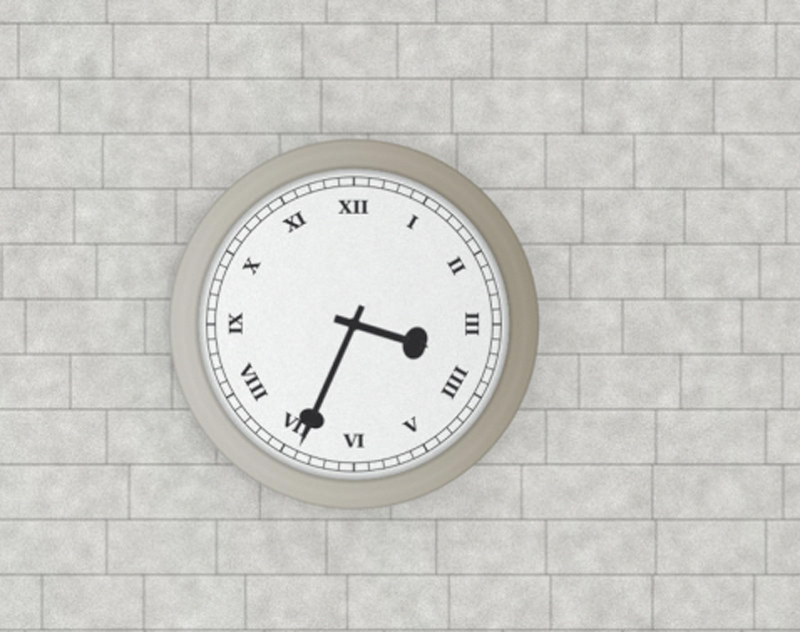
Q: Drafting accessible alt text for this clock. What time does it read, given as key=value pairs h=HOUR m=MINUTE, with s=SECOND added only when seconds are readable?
h=3 m=34
